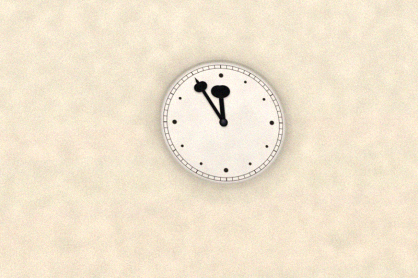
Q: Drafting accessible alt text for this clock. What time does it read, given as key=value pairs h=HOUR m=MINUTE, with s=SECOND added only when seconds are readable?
h=11 m=55
